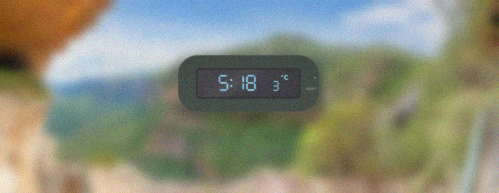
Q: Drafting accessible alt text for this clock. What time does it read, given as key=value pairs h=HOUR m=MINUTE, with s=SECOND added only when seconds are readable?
h=5 m=18
